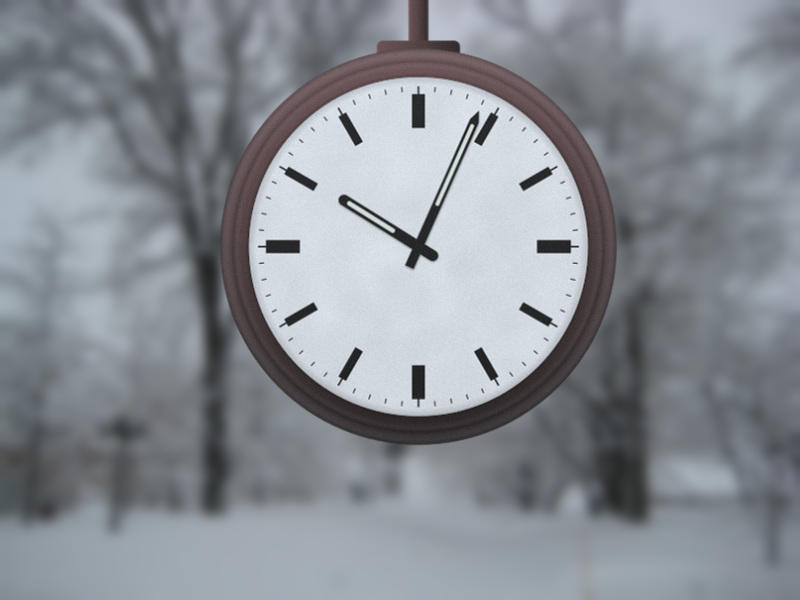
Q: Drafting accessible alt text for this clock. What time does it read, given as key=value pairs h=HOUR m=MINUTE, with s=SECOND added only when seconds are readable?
h=10 m=4
